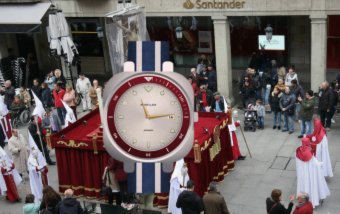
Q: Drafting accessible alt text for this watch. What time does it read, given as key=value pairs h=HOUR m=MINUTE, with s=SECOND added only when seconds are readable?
h=11 m=14
